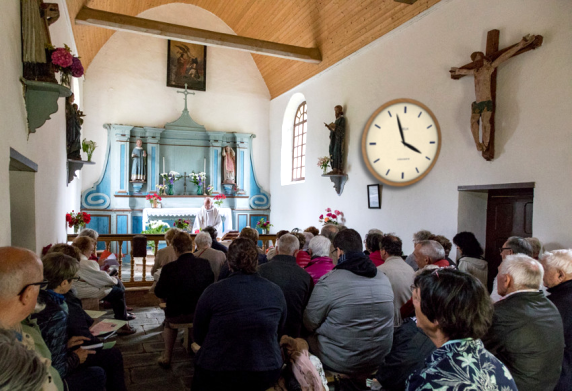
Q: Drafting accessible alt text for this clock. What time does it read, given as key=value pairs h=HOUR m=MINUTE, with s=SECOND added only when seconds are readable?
h=3 m=57
